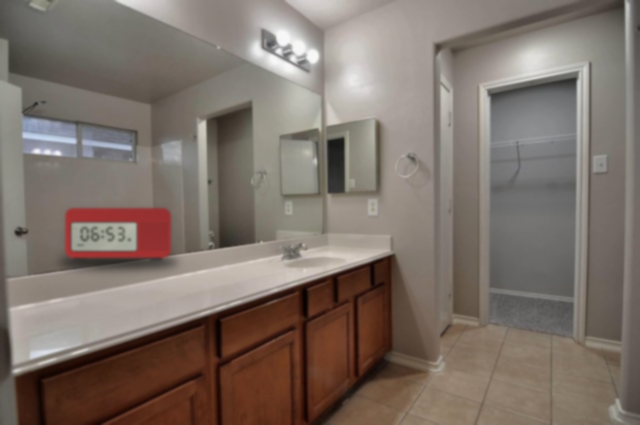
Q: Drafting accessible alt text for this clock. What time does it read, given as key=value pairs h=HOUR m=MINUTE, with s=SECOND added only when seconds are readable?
h=6 m=53
